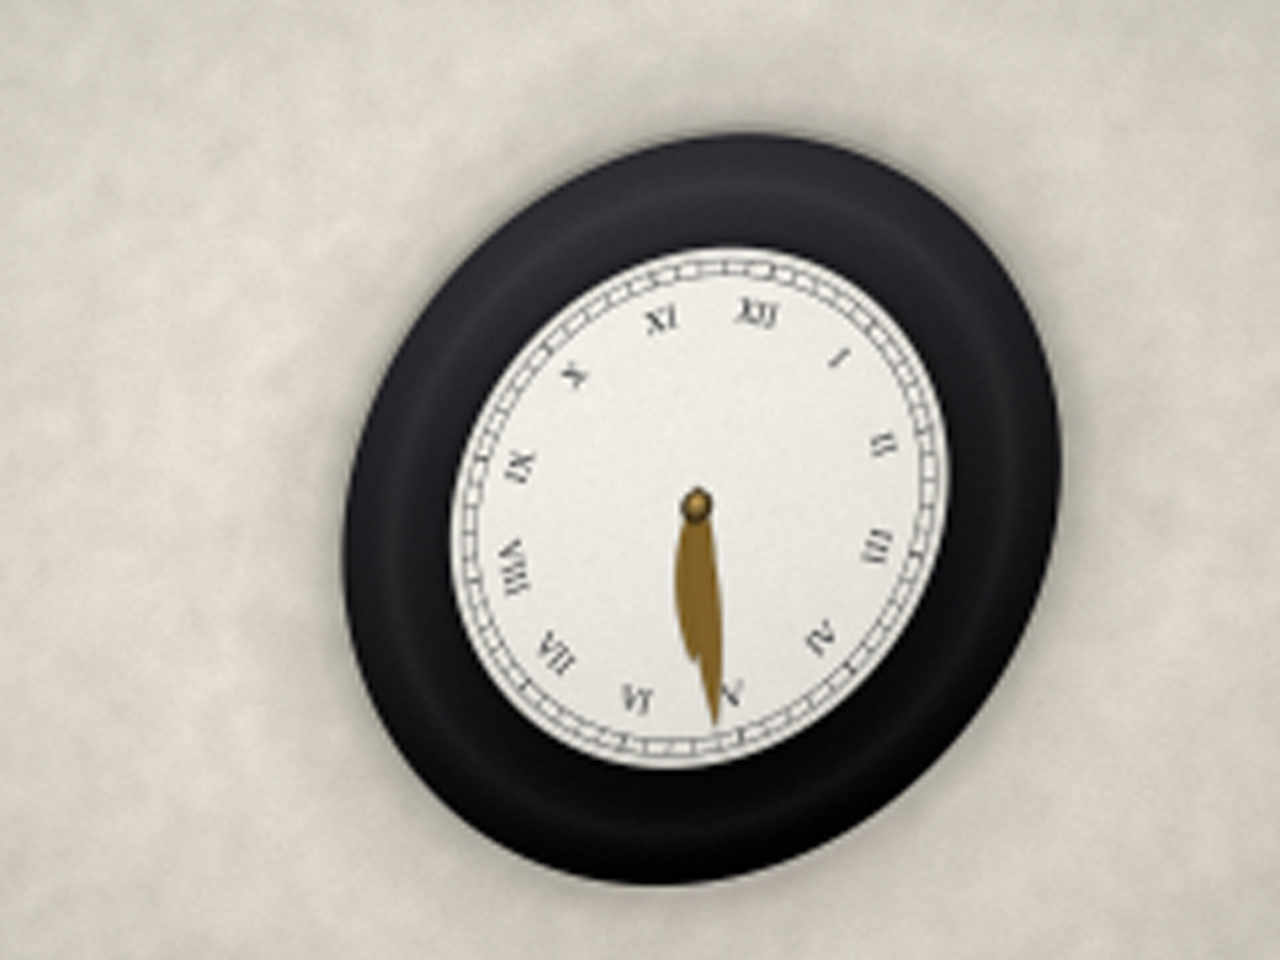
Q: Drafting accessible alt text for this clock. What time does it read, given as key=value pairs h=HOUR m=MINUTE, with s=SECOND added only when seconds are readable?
h=5 m=26
